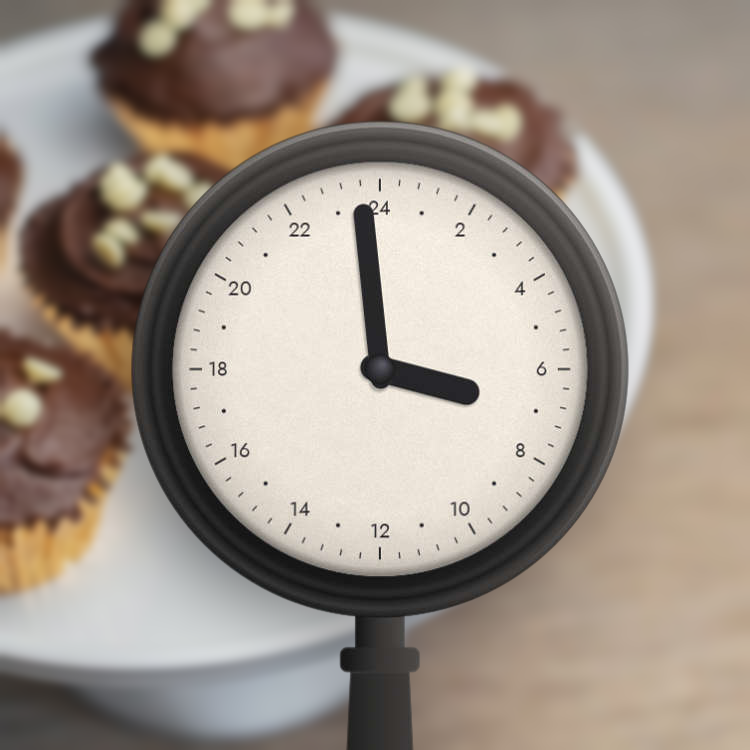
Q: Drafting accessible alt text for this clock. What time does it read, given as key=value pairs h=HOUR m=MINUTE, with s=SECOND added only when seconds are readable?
h=6 m=59
